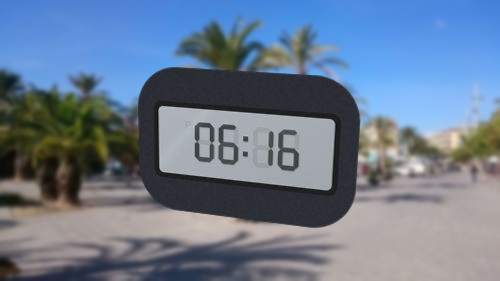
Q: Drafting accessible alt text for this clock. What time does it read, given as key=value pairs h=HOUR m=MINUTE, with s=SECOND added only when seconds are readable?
h=6 m=16
